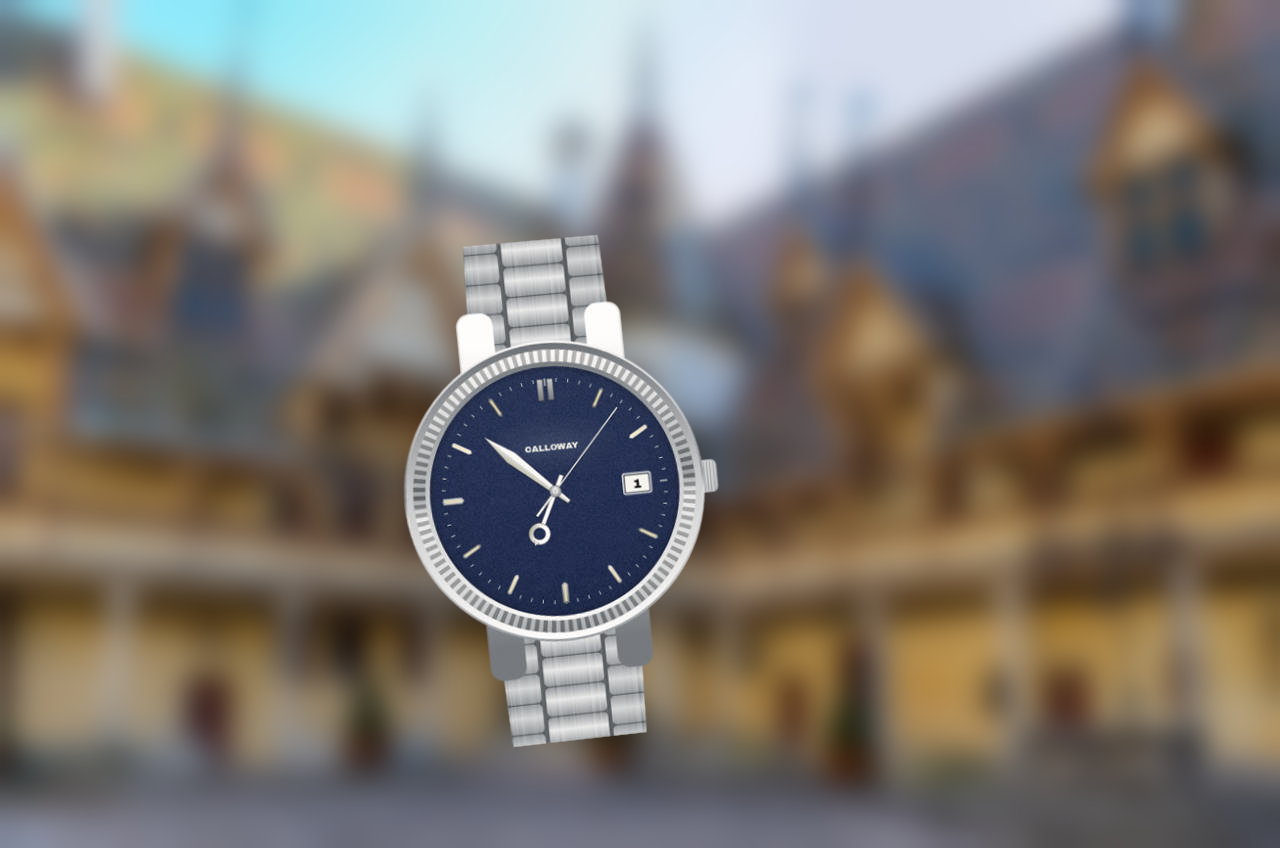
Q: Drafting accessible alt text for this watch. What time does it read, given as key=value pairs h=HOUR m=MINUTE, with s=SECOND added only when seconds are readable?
h=6 m=52 s=7
